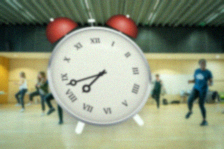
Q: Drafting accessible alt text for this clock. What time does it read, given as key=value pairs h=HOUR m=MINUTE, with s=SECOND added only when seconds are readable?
h=7 m=43
